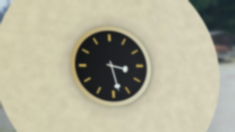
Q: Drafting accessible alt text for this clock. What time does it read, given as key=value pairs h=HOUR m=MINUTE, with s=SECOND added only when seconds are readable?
h=3 m=28
